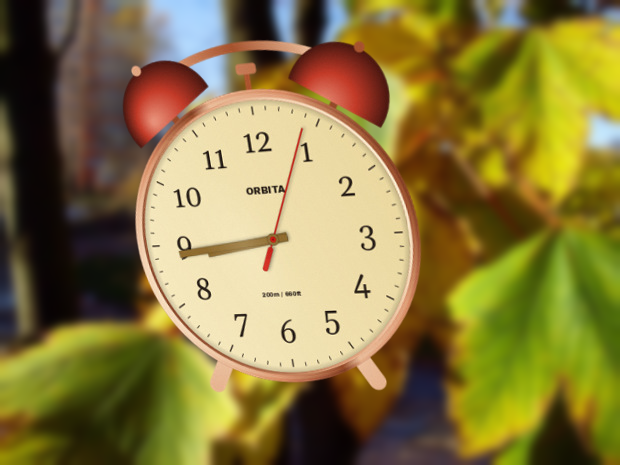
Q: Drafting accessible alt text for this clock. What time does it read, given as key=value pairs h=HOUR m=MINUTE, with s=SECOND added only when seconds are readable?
h=8 m=44 s=4
